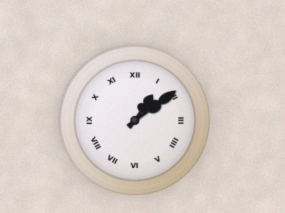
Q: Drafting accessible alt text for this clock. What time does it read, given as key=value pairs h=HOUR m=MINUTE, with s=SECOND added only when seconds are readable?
h=1 m=9
